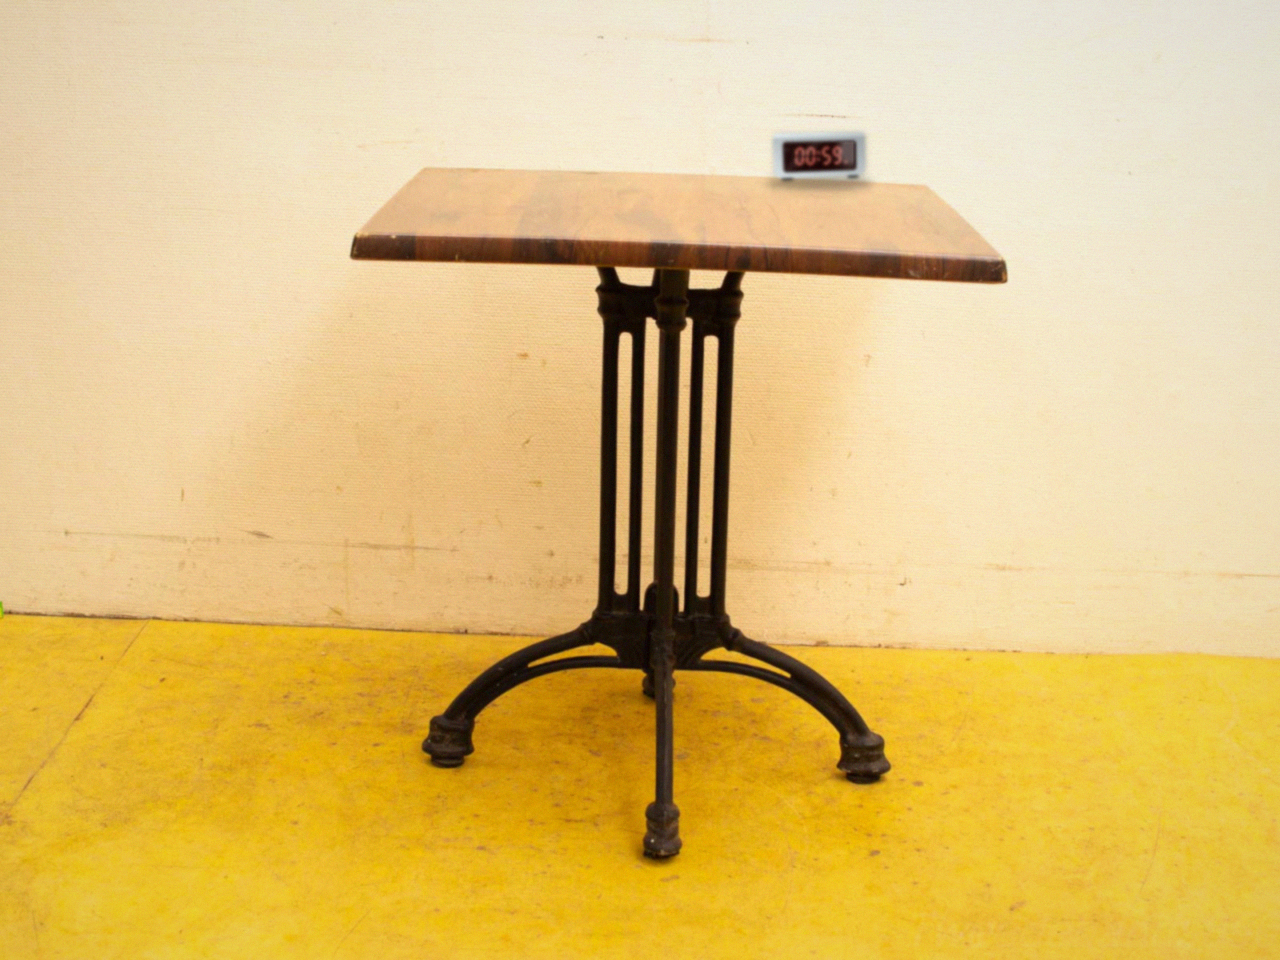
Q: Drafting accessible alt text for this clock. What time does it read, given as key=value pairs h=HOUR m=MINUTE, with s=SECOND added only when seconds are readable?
h=0 m=59
